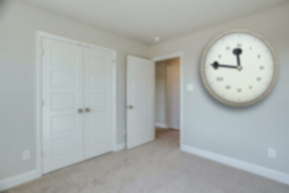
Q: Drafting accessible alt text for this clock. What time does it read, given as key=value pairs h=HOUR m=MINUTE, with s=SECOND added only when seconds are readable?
h=11 m=46
